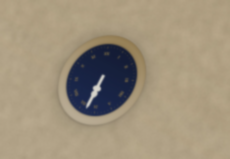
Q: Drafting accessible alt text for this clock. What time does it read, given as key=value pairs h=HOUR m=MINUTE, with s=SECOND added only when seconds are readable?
h=6 m=33
